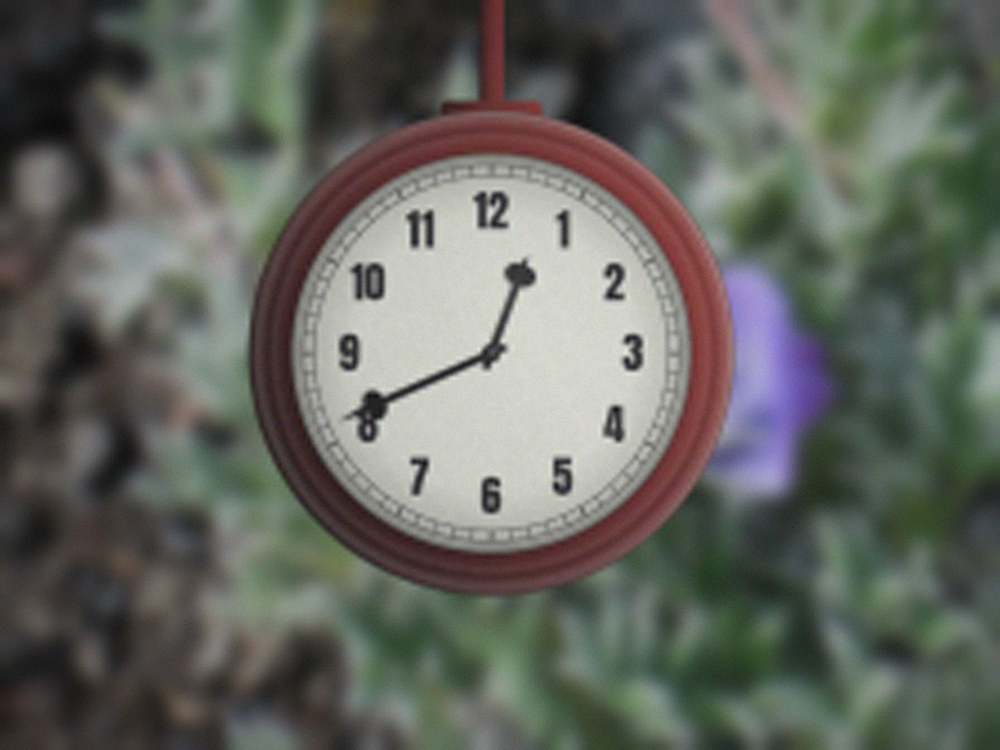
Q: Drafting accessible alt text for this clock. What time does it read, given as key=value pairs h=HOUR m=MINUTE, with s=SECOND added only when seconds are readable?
h=12 m=41
